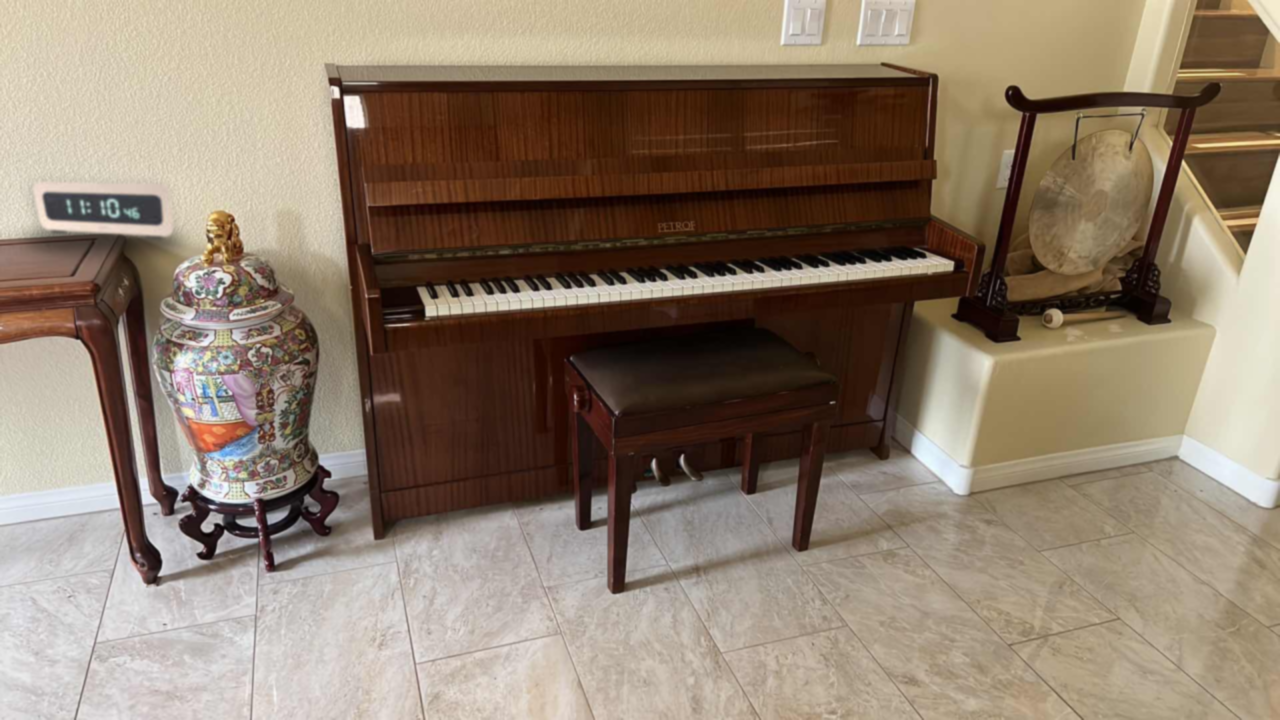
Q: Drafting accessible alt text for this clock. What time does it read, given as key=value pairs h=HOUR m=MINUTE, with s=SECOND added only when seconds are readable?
h=11 m=10
